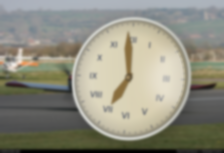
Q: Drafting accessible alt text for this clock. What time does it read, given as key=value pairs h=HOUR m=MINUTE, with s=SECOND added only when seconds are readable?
h=6 m=59
